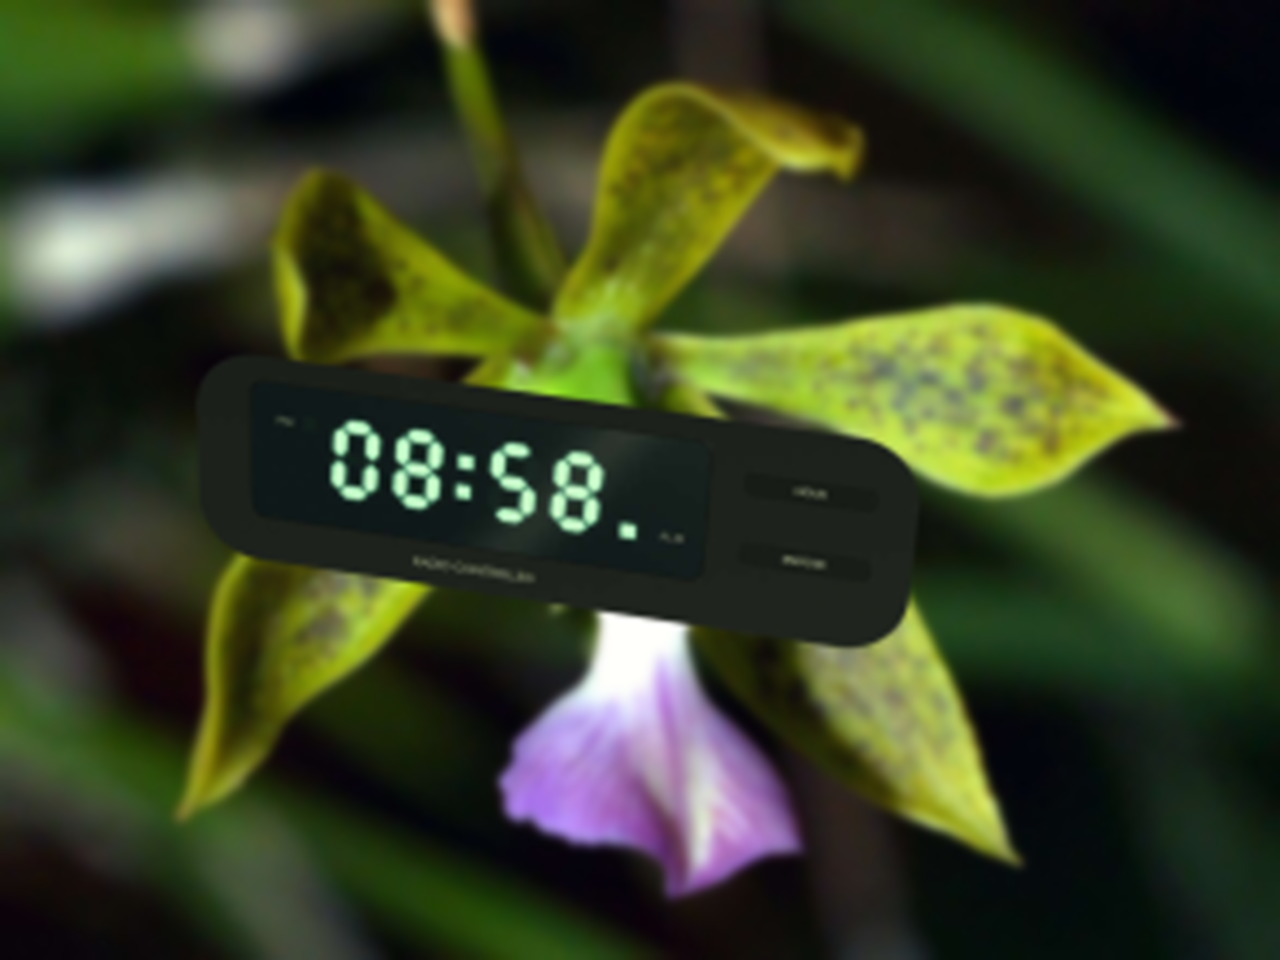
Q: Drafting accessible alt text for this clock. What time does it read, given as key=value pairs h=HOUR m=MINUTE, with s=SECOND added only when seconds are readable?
h=8 m=58
